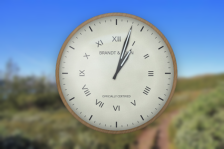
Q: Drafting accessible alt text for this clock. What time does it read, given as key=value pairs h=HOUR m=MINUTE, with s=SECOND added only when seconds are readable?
h=1 m=3
